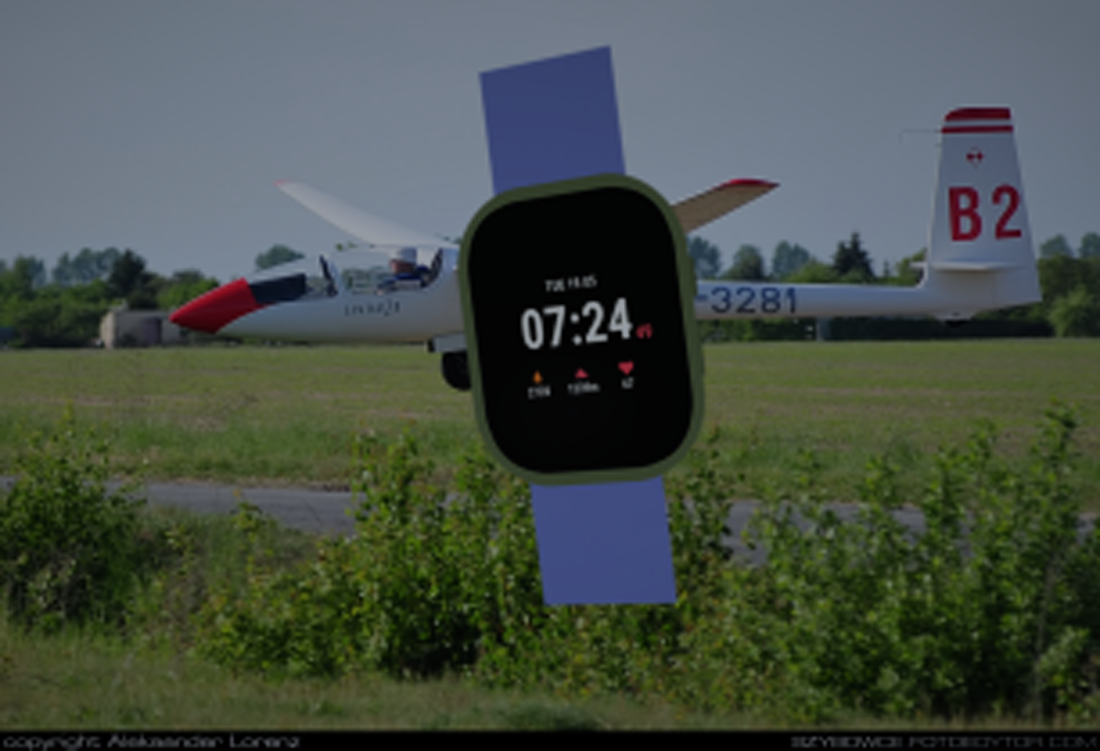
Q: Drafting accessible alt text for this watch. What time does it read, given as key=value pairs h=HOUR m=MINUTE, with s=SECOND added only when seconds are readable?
h=7 m=24
